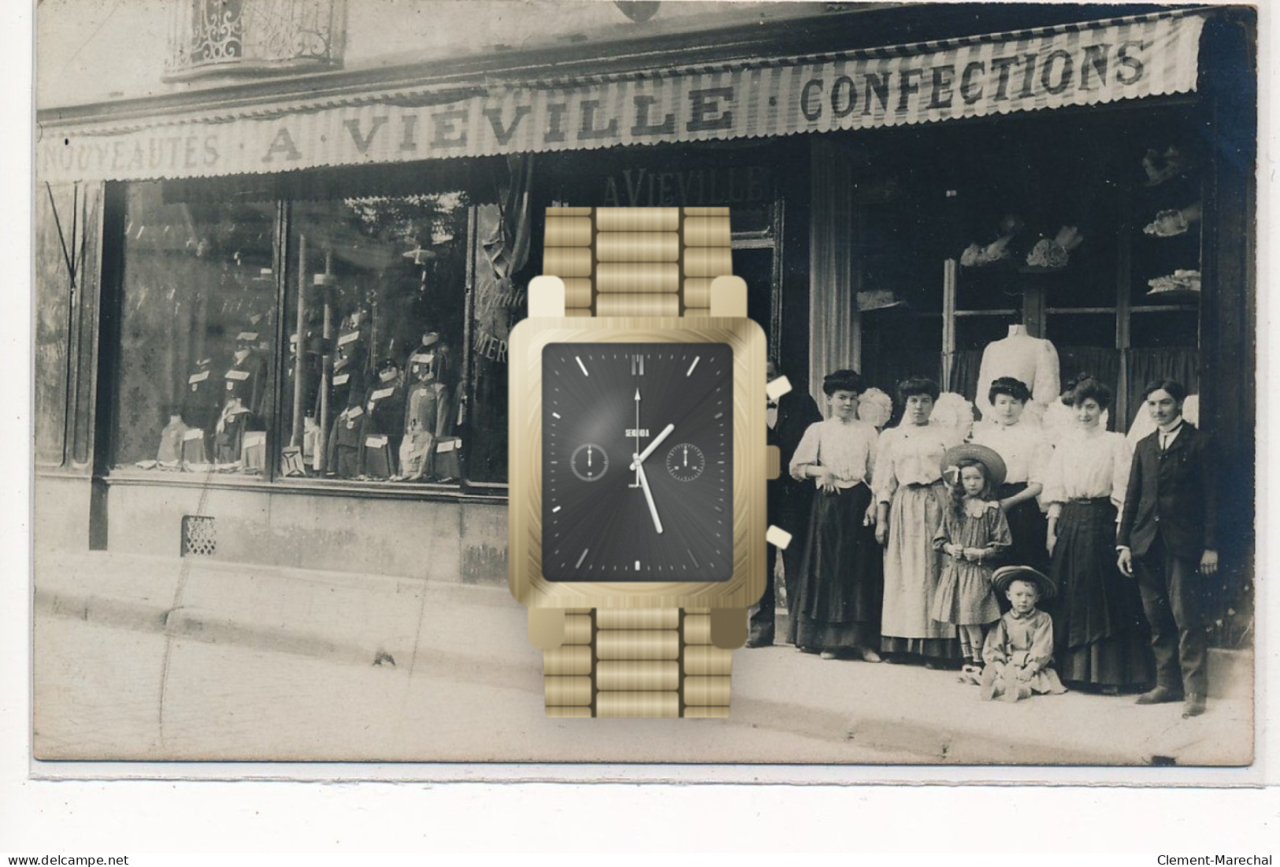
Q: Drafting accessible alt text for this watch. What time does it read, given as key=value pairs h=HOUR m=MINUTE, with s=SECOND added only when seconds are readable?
h=1 m=27
